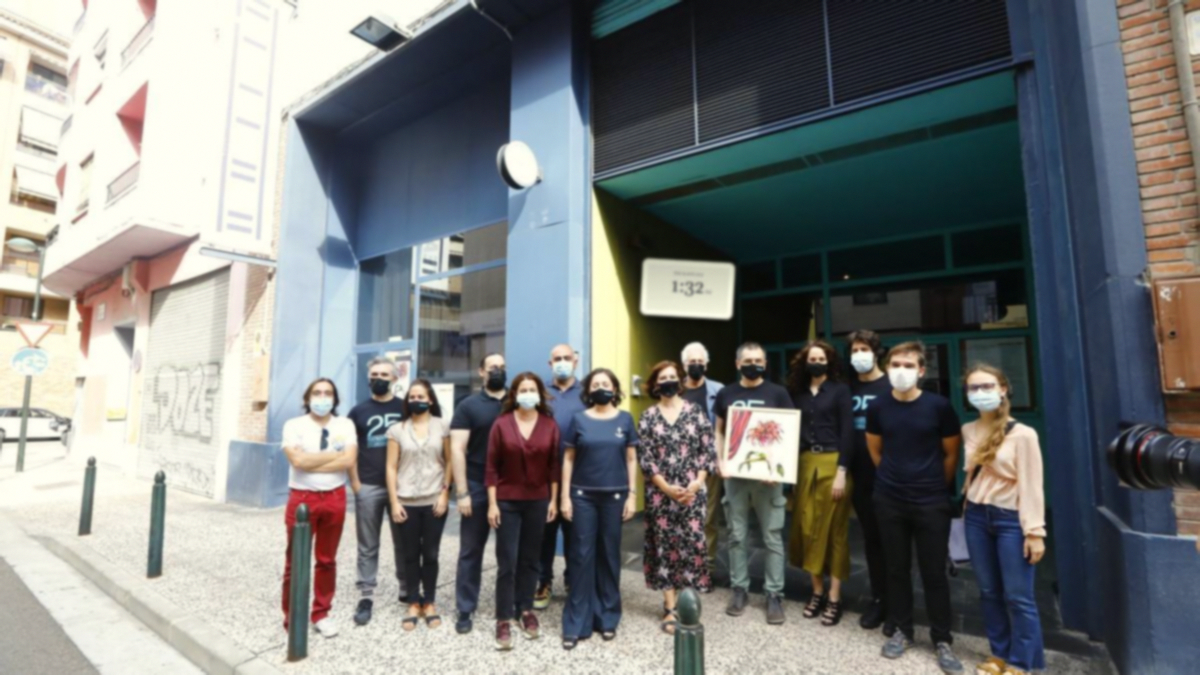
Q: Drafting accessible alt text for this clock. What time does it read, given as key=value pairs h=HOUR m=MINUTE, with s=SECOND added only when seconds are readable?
h=1 m=32
